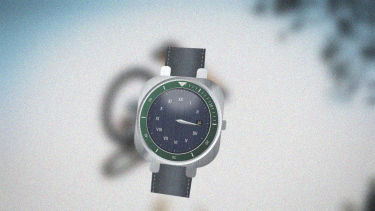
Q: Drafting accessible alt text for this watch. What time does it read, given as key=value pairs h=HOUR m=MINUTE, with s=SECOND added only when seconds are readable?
h=3 m=16
